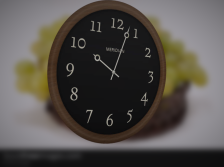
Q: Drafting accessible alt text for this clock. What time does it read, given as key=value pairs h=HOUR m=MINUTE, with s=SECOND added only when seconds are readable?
h=10 m=3
